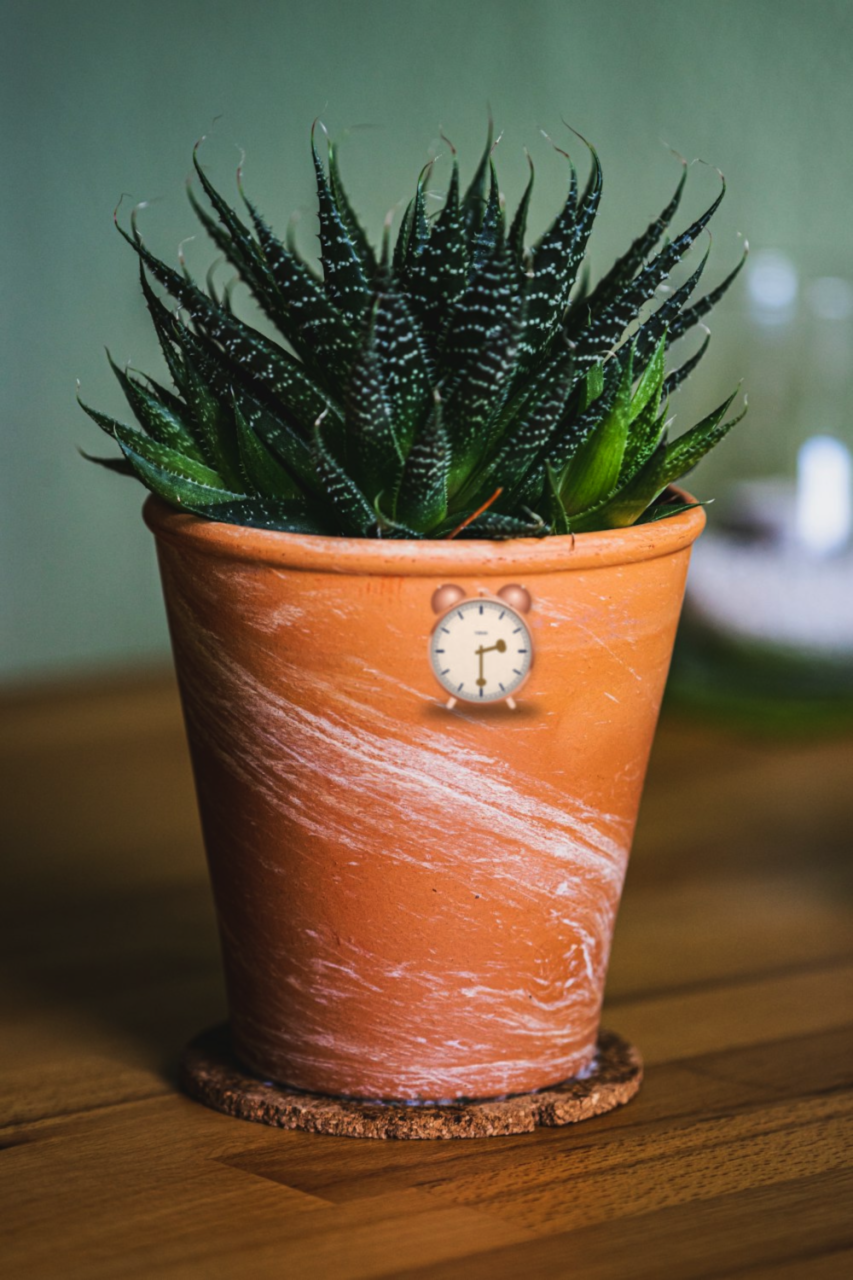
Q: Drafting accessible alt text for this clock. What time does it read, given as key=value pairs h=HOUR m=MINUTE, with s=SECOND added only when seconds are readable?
h=2 m=30
